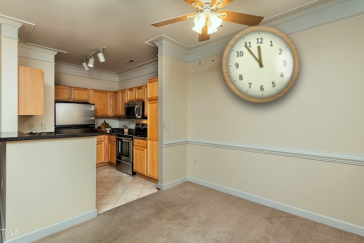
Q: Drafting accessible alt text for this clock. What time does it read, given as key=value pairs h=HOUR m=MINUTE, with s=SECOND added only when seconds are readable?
h=11 m=54
